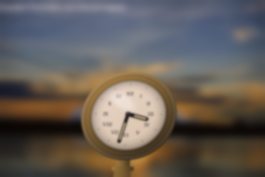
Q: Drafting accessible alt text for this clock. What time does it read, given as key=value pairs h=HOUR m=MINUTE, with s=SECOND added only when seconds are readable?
h=3 m=32
